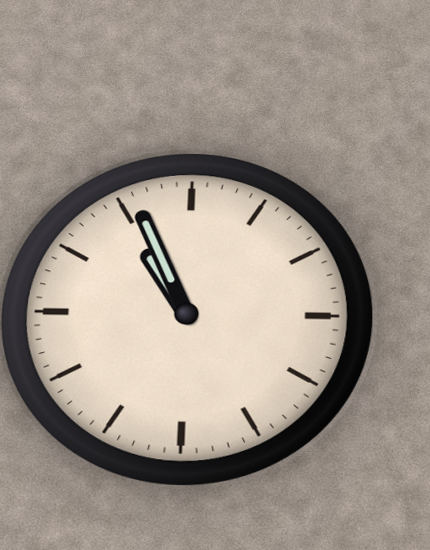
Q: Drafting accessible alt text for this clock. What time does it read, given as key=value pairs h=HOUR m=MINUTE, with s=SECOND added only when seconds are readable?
h=10 m=56
